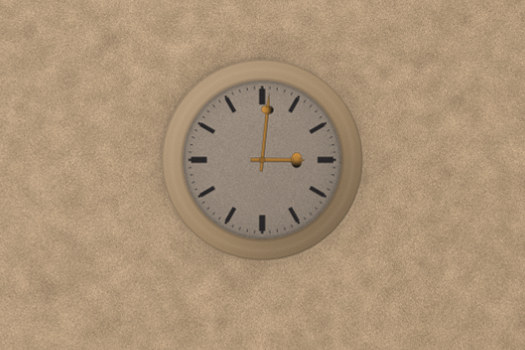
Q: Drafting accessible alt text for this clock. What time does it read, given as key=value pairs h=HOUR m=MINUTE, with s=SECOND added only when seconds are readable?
h=3 m=1
